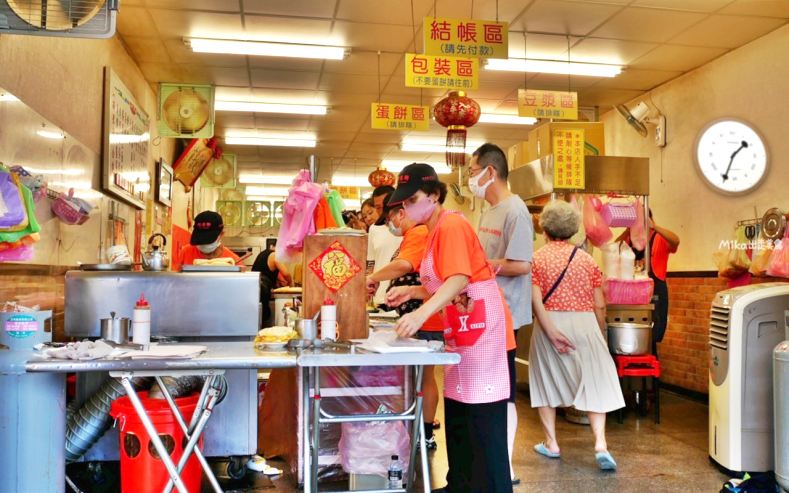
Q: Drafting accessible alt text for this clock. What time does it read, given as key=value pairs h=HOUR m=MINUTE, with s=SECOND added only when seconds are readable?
h=1 m=34
